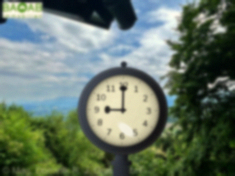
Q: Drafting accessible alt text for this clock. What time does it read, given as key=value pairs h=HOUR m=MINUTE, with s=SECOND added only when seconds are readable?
h=9 m=0
